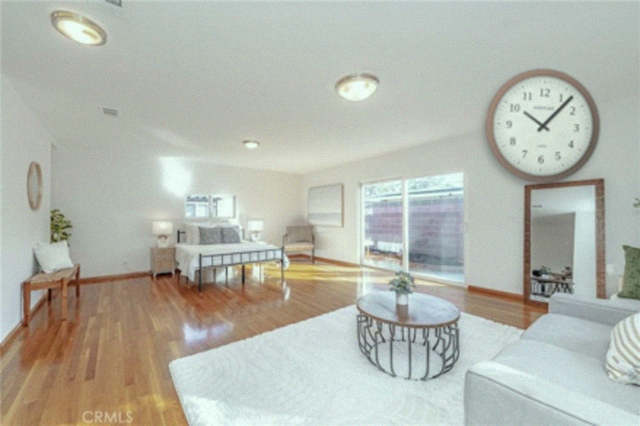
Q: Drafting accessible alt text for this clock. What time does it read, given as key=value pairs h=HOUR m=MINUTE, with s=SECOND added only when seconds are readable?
h=10 m=7
